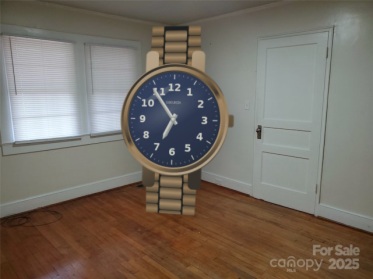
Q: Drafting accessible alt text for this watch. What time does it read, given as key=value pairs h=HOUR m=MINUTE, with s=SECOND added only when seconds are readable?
h=6 m=54
